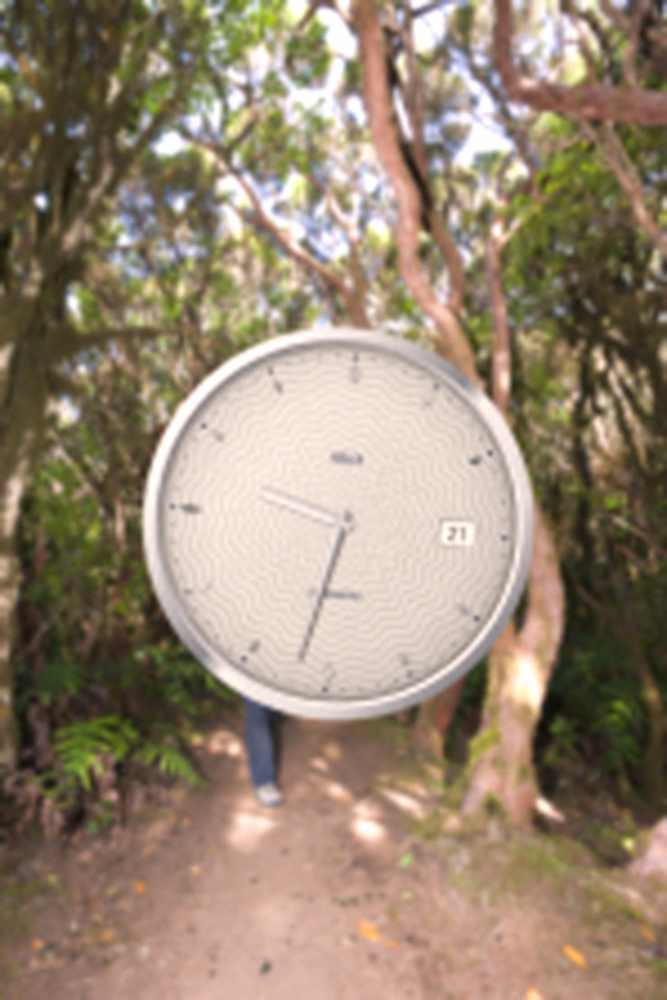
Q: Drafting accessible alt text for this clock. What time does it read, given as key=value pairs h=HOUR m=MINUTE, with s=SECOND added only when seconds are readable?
h=9 m=32
